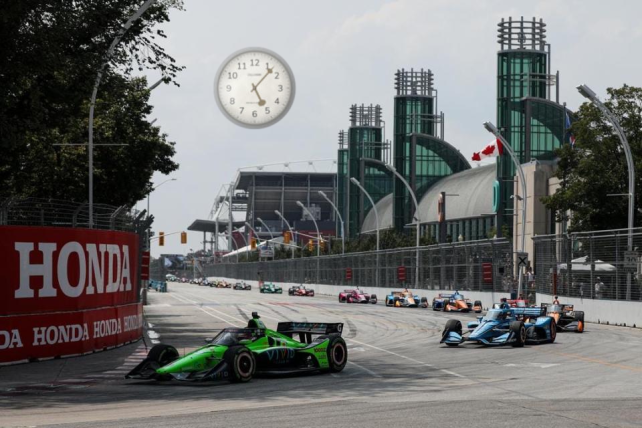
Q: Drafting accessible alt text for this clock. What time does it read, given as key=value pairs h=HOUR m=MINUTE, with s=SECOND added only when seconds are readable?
h=5 m=7
